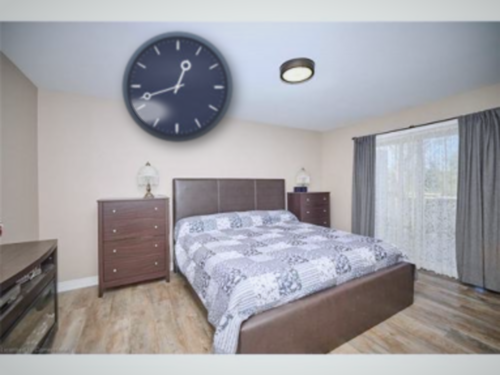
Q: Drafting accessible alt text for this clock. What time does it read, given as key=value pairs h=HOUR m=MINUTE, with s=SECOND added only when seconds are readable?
h=12 m=42
